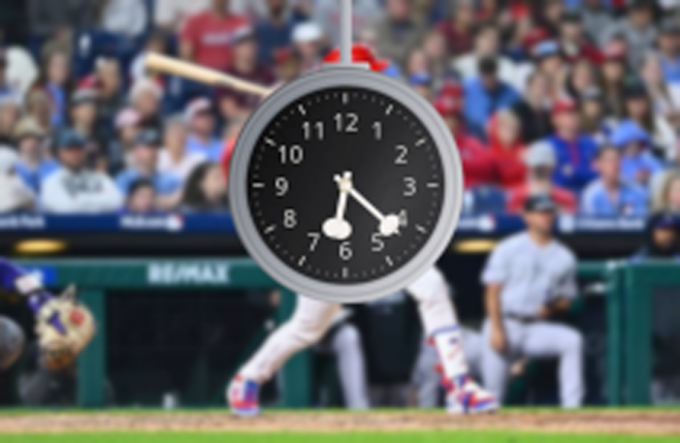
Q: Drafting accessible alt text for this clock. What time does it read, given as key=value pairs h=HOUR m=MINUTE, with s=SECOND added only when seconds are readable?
h=6 m=22
